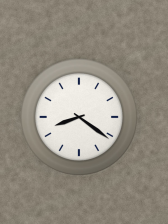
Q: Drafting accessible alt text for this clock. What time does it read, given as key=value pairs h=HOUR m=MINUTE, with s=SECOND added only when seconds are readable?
h=8 m=21
